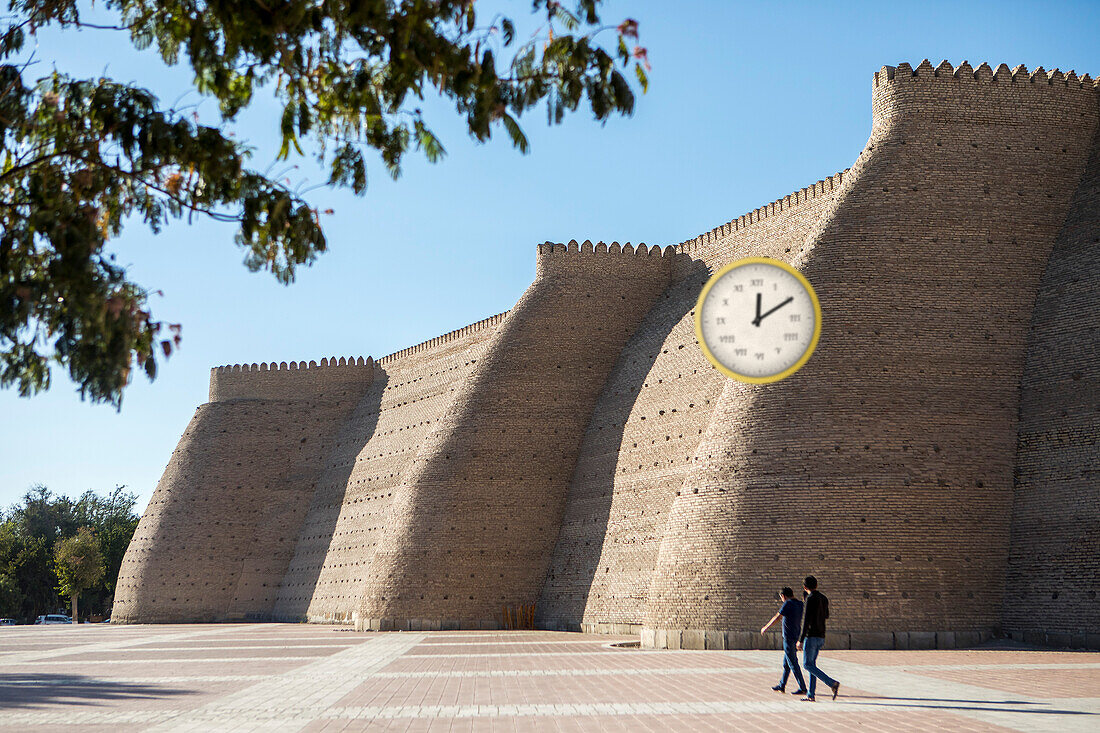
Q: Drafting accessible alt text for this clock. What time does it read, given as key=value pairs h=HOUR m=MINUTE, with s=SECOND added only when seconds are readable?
h=12 m=10
